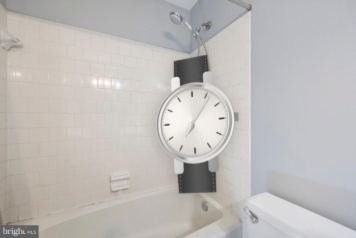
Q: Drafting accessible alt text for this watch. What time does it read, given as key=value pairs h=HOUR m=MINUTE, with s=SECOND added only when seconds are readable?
h=7 m=6
